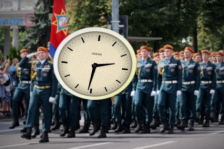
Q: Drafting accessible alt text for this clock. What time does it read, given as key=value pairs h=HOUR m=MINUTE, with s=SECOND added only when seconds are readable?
h=2 m=31
